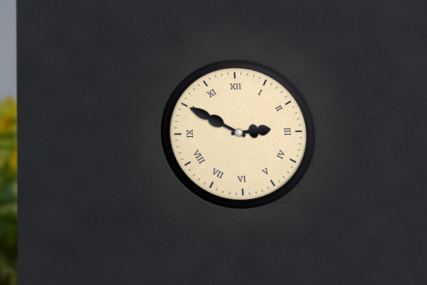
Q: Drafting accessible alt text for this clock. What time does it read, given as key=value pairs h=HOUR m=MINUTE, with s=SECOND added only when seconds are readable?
h=2 m=50
